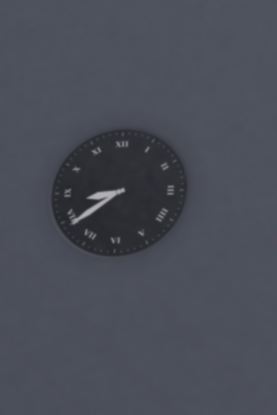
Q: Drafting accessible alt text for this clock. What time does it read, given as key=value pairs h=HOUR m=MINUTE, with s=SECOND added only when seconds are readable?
h=8 m=39
